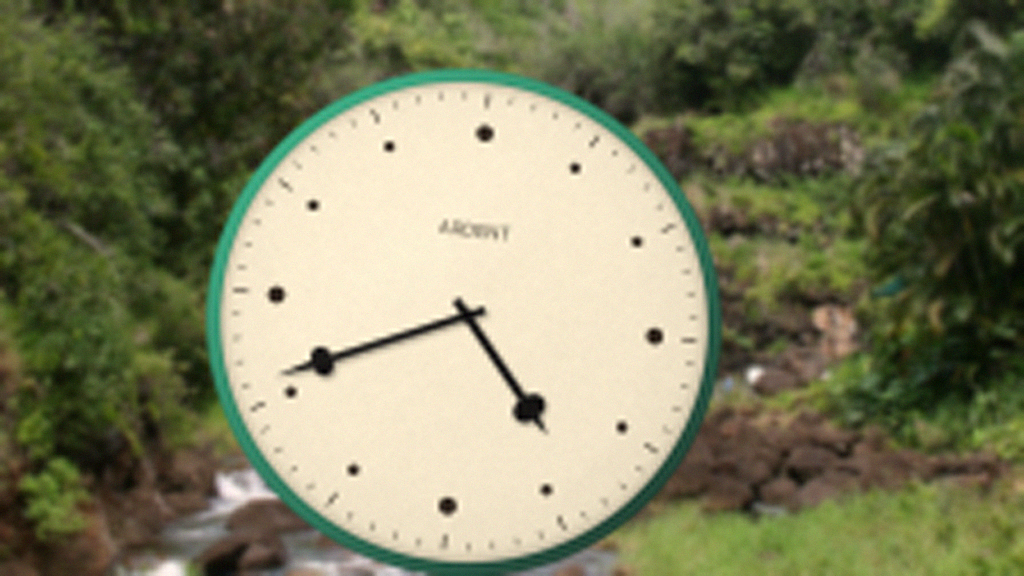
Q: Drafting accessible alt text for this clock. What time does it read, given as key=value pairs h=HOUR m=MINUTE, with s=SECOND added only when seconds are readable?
h=4 m=41
